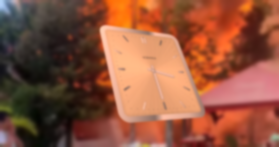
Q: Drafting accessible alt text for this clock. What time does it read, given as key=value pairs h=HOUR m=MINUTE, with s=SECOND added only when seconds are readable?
h=3 m=30
